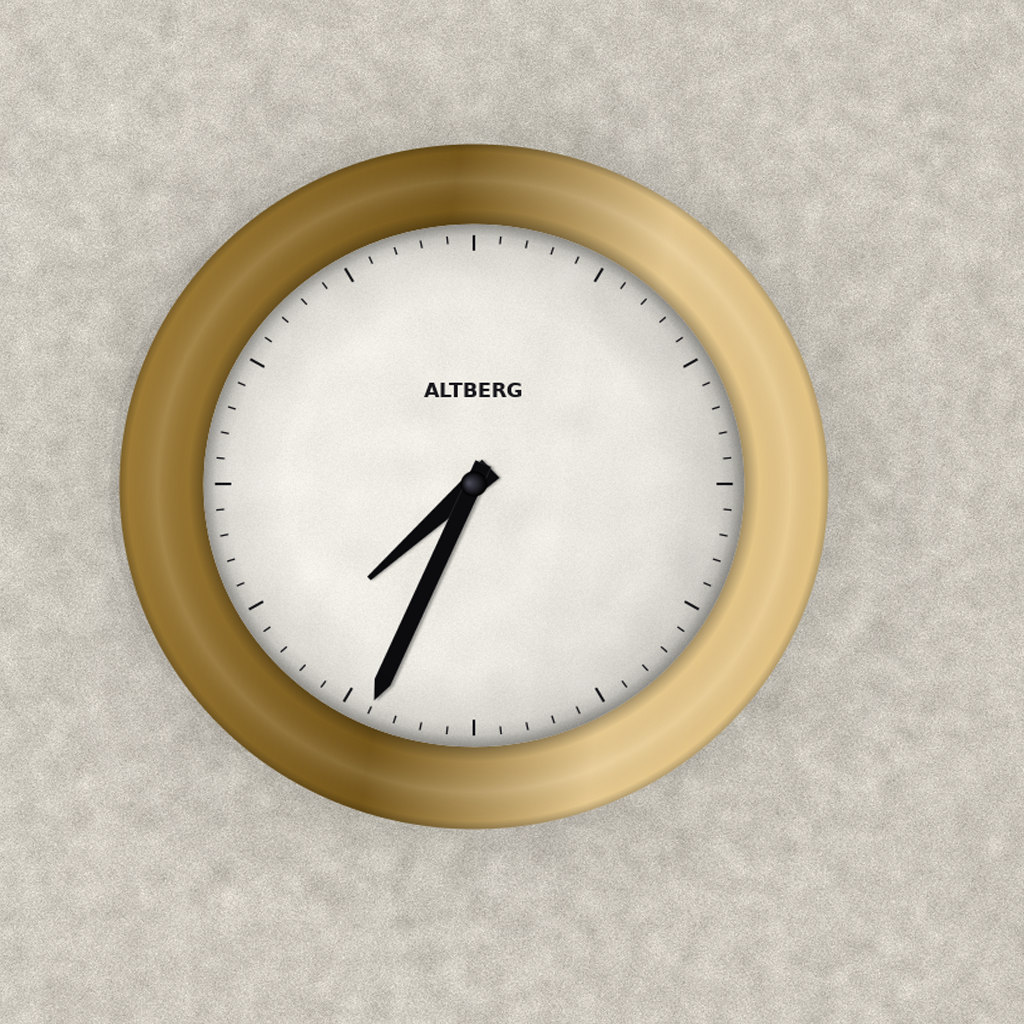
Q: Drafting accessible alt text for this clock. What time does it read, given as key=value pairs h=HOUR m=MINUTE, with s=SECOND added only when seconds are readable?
h=7 m=34
